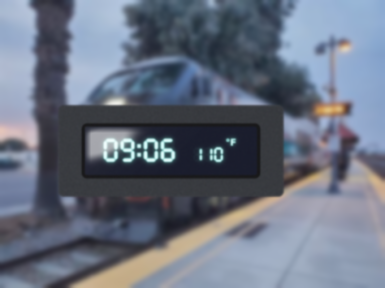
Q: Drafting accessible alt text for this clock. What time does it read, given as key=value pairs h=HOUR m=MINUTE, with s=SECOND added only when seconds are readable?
h=9 m=6
